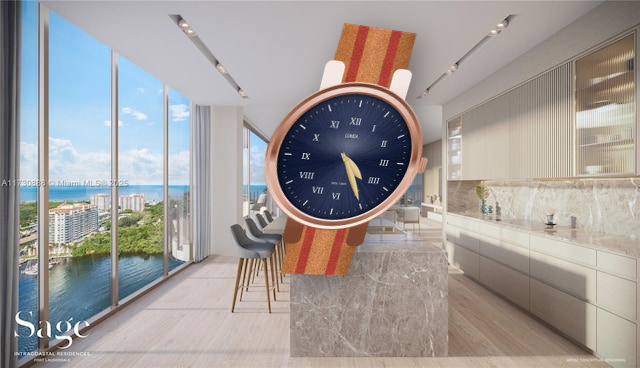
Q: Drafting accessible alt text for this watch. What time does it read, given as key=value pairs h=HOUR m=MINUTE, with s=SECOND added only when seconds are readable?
h=4 m=25
